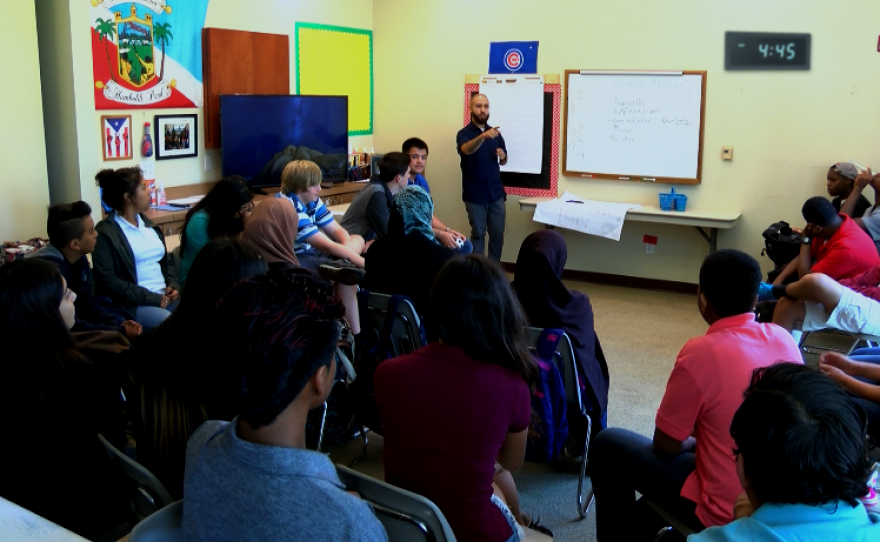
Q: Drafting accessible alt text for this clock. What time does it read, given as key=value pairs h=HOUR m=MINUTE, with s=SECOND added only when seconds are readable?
h=4 m=45
